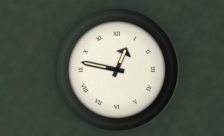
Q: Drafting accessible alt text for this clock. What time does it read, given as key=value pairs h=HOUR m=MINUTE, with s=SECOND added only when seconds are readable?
h=12 m=47
